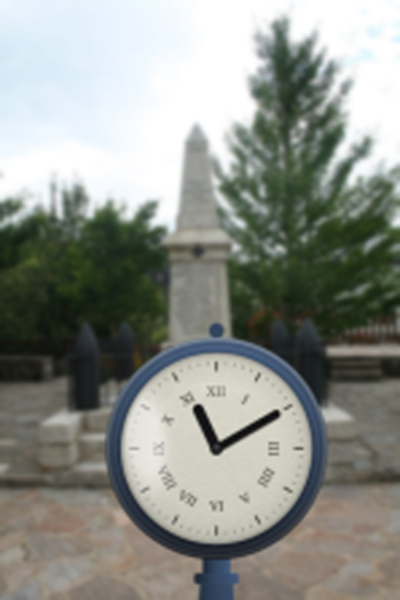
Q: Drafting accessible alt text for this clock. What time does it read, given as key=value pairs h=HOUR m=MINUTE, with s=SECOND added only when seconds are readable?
h=11 m=10
